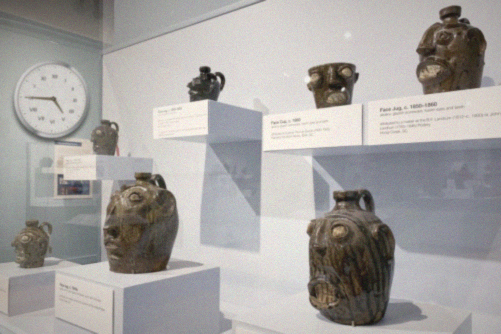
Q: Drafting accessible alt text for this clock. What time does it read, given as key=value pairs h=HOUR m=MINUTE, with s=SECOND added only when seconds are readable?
h=4 m=45
